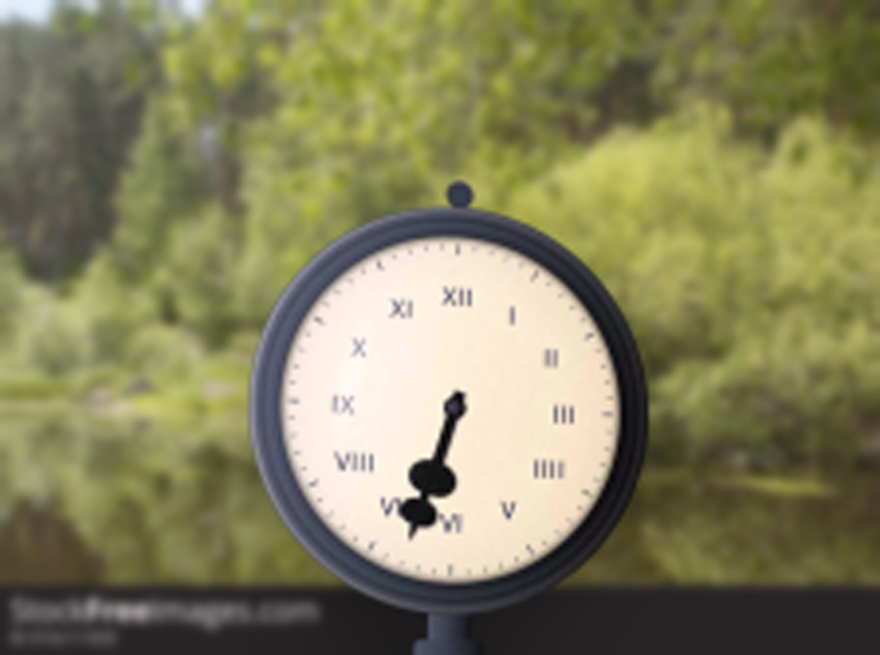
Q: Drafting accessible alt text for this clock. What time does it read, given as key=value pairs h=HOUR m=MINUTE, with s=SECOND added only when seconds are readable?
h=6 m=33
